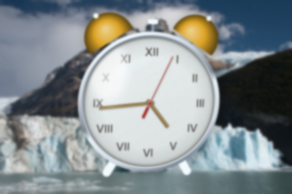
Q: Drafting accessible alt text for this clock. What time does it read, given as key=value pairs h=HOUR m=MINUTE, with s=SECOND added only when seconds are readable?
h=4 m=44 s=4
